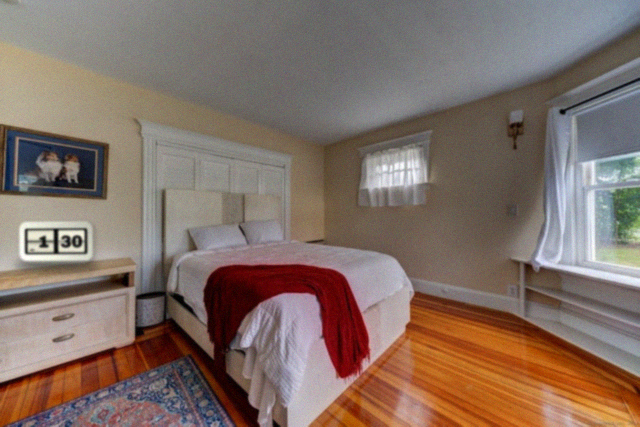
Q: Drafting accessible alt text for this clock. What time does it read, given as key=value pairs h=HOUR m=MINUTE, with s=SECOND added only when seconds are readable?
h=1 m=30
